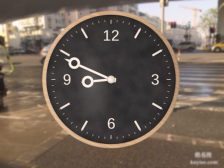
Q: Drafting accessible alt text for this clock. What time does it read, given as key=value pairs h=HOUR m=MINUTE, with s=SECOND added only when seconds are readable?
h=8 m=49
